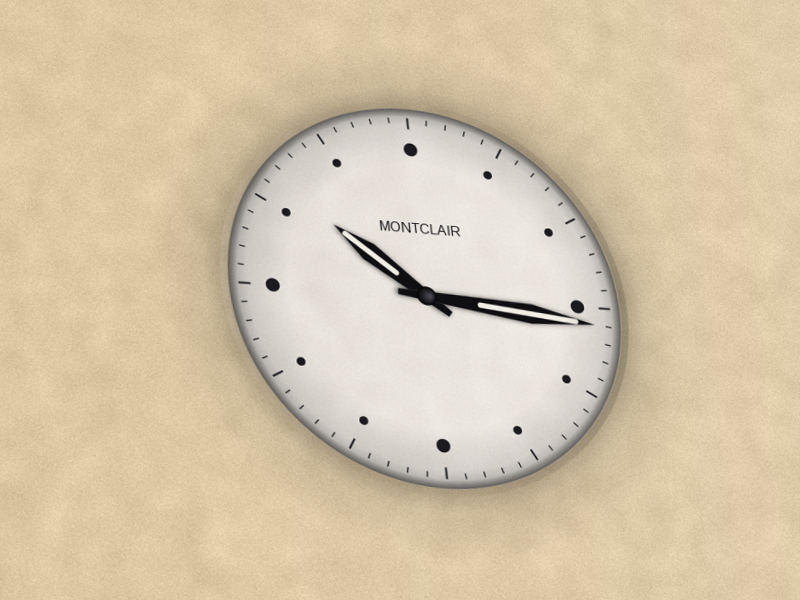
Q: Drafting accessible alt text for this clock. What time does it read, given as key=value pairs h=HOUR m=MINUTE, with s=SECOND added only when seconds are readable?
h=10 m=16
